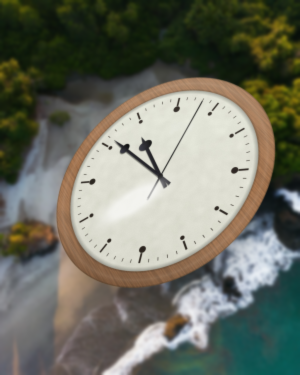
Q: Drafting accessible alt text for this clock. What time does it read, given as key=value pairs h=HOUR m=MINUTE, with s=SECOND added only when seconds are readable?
h=10 m=51 s=3
